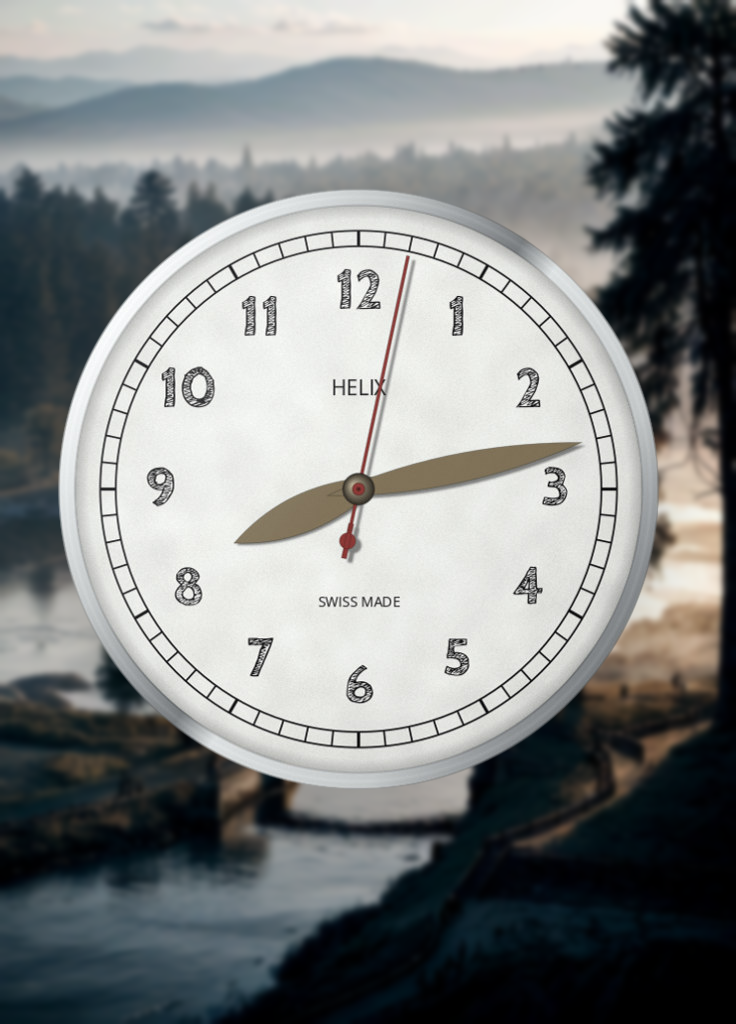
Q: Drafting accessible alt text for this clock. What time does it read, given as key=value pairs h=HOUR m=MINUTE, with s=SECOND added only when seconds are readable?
h=8 m=13 s=2
